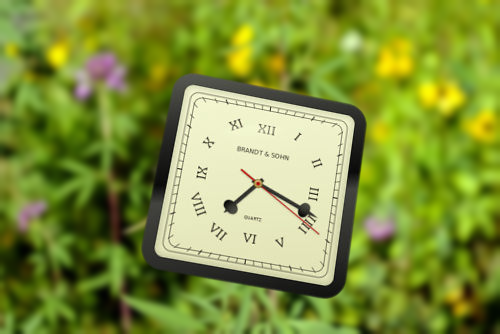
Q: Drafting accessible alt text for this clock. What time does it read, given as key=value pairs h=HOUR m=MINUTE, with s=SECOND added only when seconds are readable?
h=7 m=18 s=20
